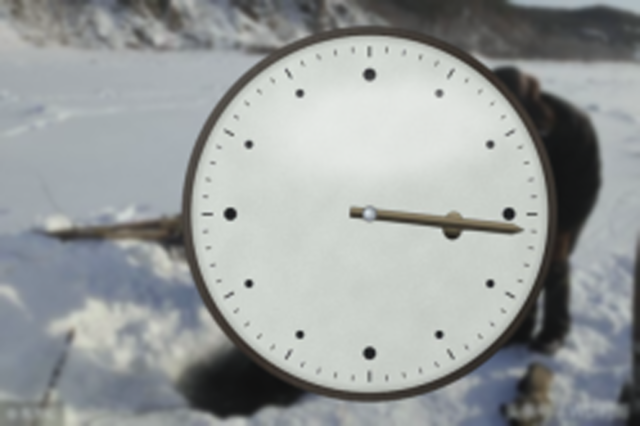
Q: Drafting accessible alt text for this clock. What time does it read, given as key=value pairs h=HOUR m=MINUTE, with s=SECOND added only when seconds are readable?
h=3 m=16
